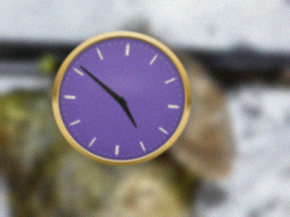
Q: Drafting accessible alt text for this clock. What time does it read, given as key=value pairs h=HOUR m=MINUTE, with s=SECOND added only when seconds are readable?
h=4 m=51
